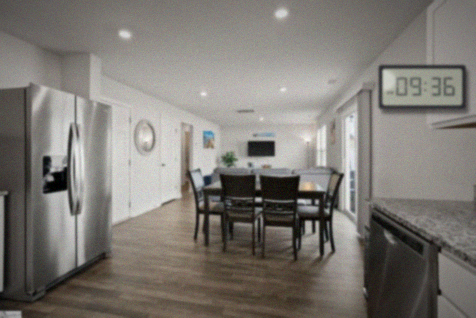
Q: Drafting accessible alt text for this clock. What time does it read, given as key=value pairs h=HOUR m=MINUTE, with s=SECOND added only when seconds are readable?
h=9 m=36
